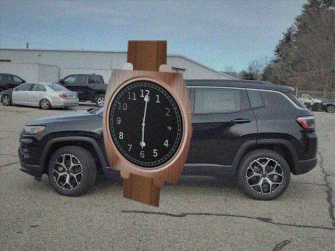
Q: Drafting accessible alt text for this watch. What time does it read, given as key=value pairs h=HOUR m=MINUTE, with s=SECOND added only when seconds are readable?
h=6 m=1
